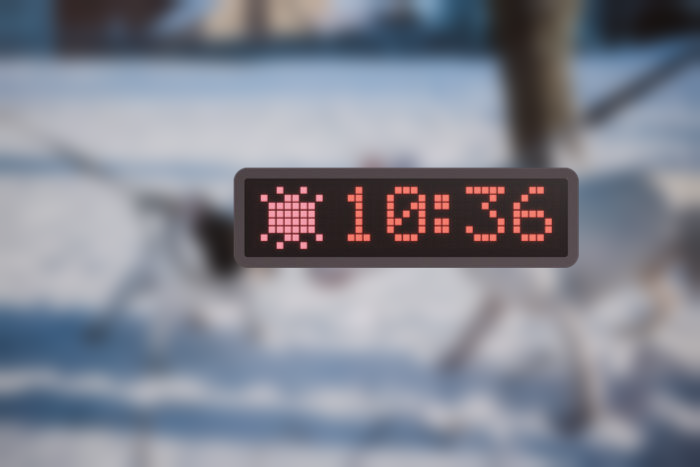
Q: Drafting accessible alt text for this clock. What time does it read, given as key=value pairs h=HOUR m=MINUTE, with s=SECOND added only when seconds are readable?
h=10 m=36
